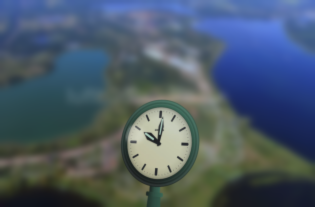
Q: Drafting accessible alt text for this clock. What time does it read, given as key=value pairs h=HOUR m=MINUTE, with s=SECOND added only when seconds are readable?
h=10 m=1
